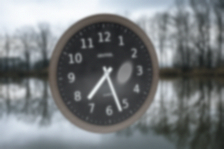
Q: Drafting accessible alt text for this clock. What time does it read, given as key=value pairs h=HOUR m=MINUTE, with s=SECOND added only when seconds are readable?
h=7 m=27
